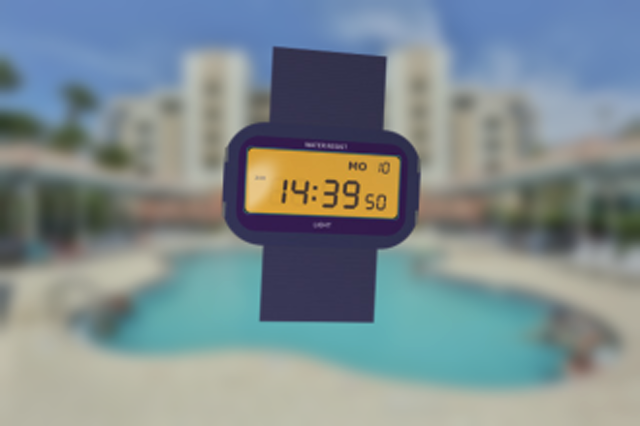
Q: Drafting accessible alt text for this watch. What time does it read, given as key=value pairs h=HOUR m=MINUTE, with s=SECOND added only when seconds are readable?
h=14 m=39 s=50
